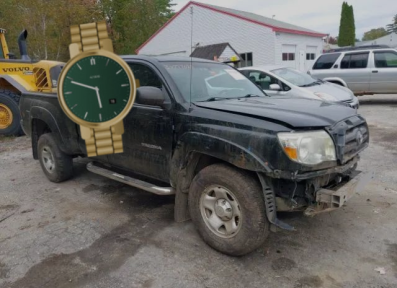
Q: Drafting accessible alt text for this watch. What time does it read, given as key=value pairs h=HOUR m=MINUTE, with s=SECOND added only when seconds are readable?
h=5 m=49
